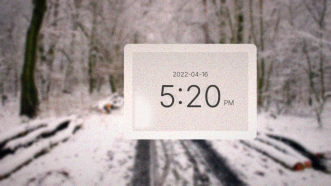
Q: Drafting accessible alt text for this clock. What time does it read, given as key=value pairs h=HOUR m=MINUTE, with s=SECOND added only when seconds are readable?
h=5 m=20
